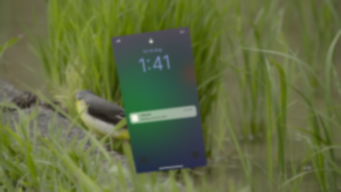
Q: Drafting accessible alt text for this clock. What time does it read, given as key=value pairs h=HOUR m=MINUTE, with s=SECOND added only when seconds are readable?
h=1 m=41
